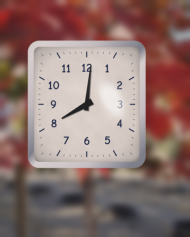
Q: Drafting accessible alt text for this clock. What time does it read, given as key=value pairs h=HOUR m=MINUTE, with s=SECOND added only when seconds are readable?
h=8 m=1
